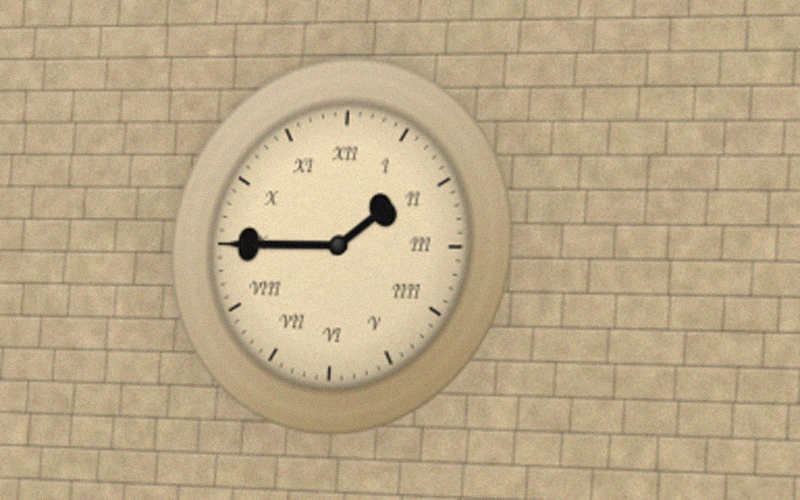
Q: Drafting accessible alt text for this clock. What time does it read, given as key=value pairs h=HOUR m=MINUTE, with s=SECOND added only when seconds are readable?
h=1 m=45
